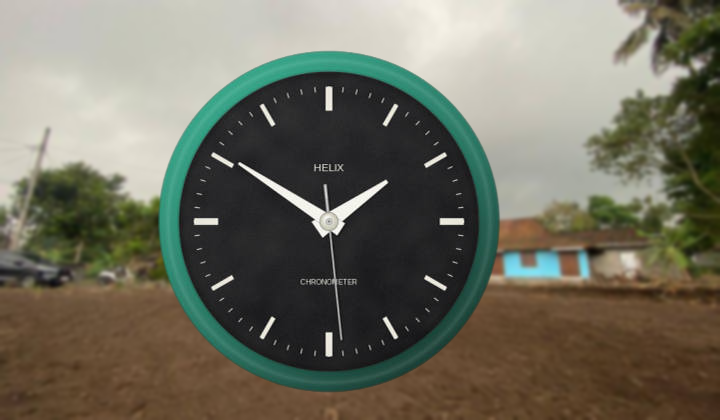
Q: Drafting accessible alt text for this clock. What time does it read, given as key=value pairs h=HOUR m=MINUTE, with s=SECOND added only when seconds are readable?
h=1 m=50 s=29
